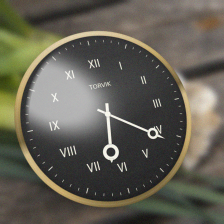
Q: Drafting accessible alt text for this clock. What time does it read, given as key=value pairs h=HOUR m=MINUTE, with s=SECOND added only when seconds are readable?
h=6 m=21
